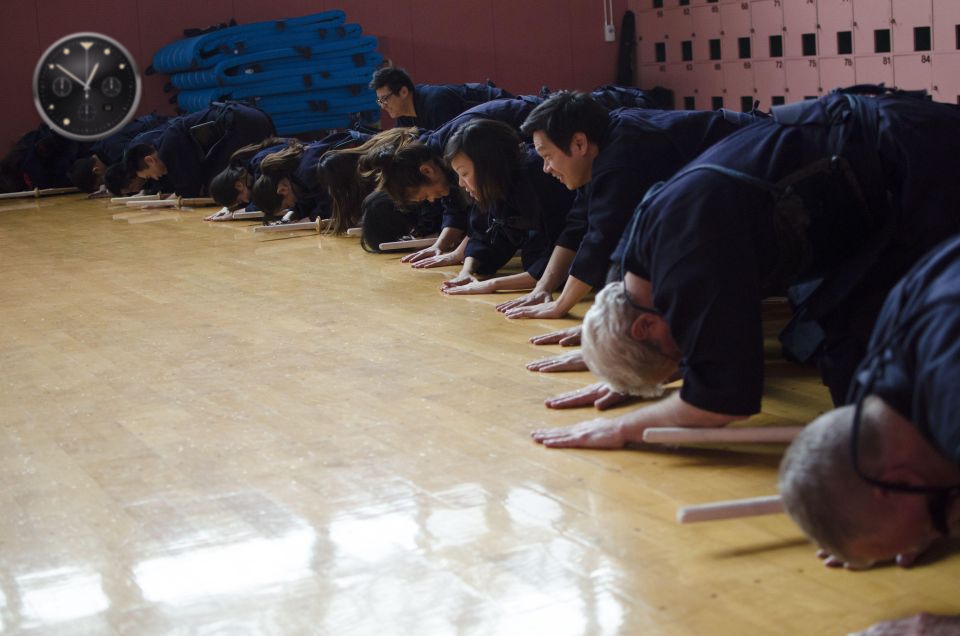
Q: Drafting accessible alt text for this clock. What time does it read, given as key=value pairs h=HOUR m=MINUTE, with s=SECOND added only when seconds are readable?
h=12 m=51
